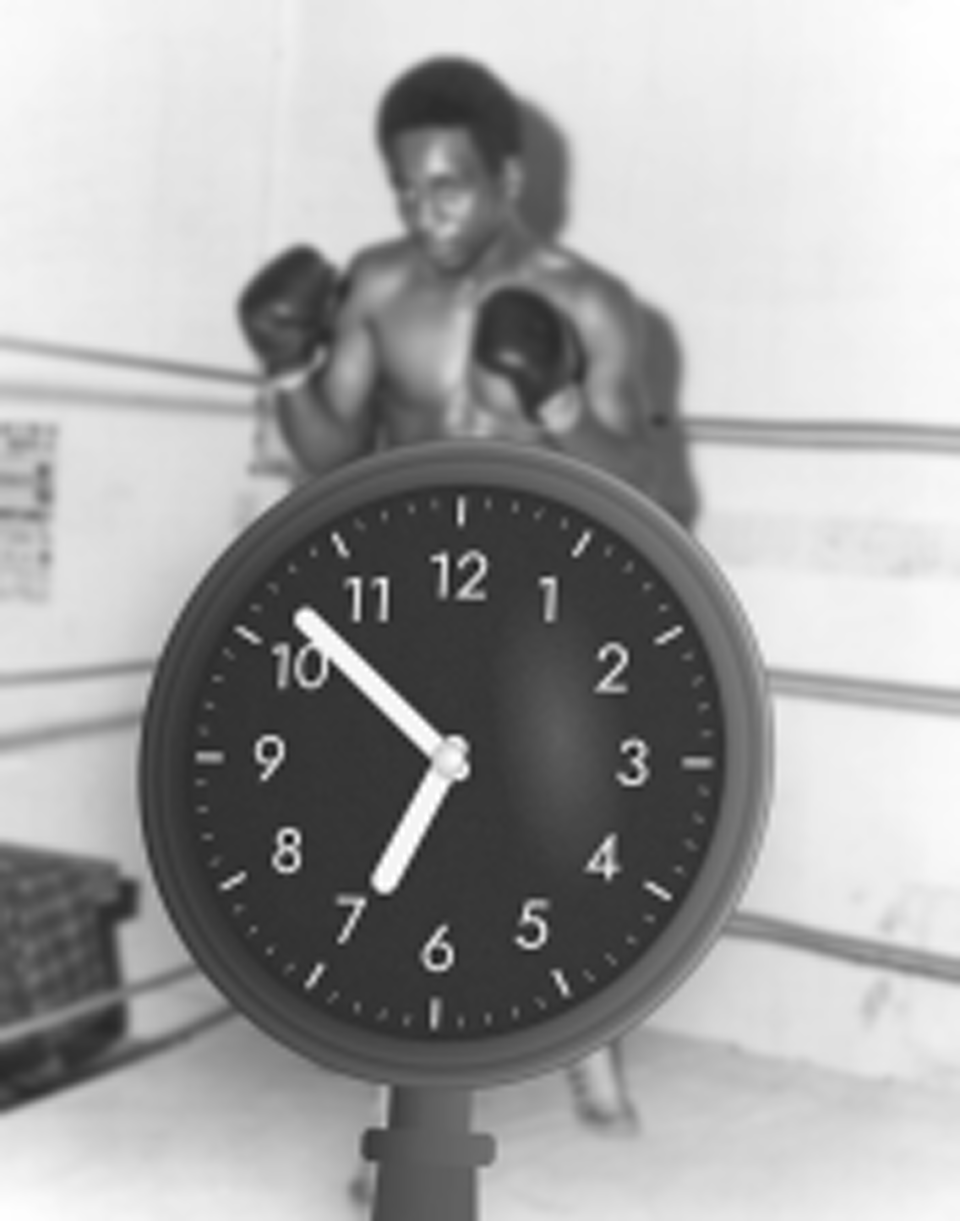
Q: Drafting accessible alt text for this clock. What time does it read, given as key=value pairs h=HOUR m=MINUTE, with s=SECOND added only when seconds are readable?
h=6 m=52
